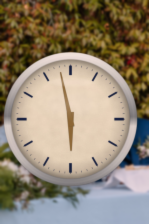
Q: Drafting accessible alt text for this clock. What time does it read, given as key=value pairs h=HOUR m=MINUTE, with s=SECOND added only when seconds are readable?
h=5 m=58
